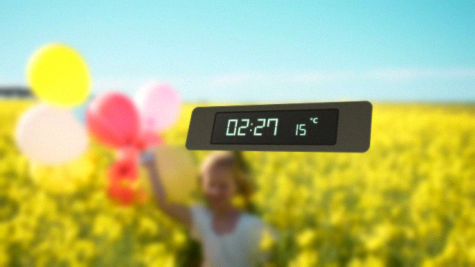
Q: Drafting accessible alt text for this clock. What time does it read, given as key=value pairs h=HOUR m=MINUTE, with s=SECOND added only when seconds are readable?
h=2 m=27
